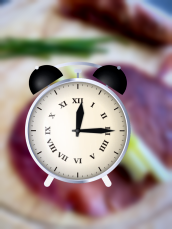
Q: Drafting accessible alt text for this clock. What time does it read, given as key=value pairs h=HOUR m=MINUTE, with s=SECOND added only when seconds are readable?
h=12 m=15
